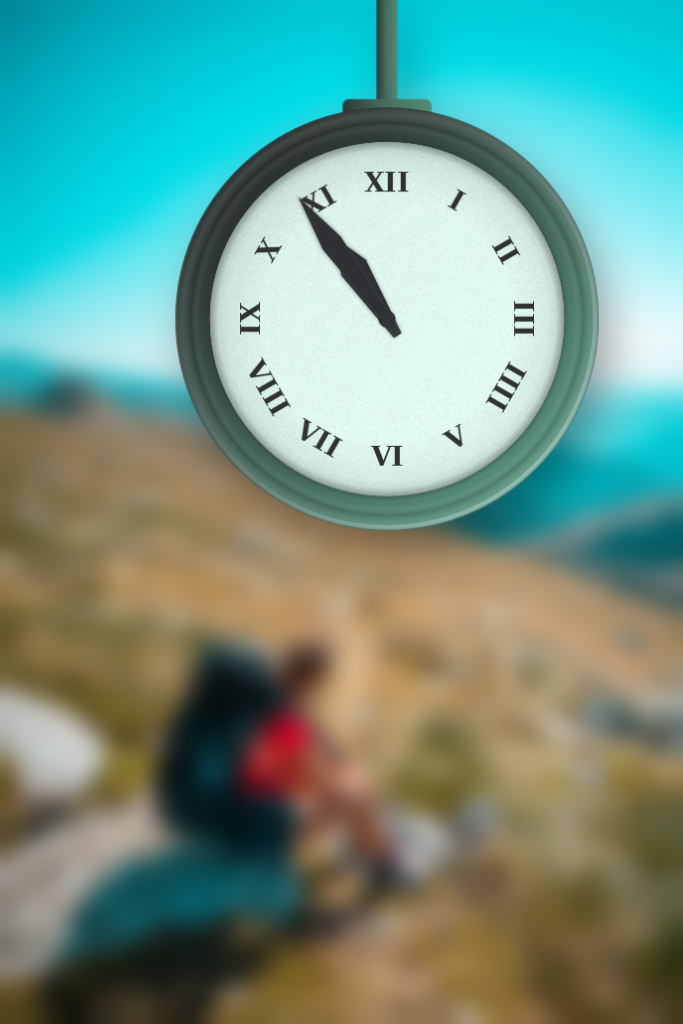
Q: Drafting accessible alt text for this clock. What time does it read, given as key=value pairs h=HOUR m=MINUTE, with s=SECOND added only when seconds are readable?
h=10 m=54
